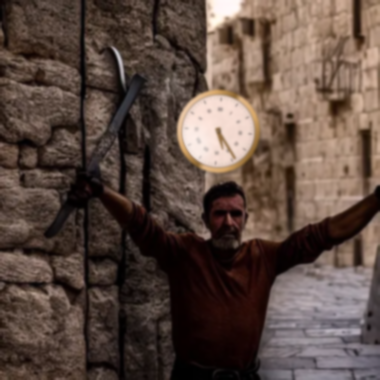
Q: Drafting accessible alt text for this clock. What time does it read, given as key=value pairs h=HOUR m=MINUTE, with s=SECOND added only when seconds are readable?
h=5 m=24
